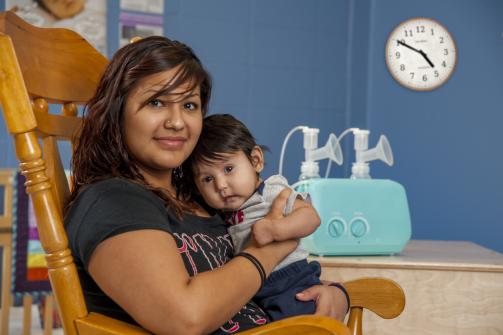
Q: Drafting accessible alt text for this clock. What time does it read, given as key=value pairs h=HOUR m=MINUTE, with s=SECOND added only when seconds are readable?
h=4 m=50
